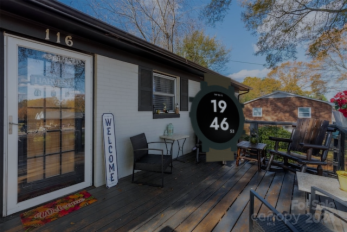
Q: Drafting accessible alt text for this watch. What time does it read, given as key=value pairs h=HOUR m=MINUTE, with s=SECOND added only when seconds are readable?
h=19 m=46
